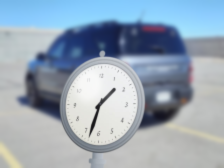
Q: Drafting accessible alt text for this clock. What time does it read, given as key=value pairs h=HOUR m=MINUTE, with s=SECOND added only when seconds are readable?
h=1 m=33
